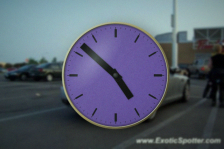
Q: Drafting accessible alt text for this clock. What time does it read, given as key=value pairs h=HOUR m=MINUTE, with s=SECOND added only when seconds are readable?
h=4 m=52
